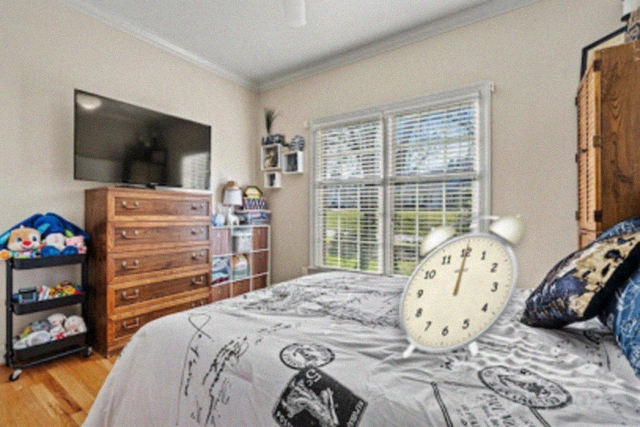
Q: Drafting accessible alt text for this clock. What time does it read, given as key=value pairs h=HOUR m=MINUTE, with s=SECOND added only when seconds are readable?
h=12 m=0
